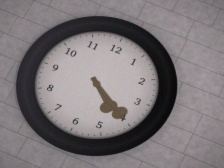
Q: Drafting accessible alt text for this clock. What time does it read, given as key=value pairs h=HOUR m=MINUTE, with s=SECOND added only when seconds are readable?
h=4 m=20
